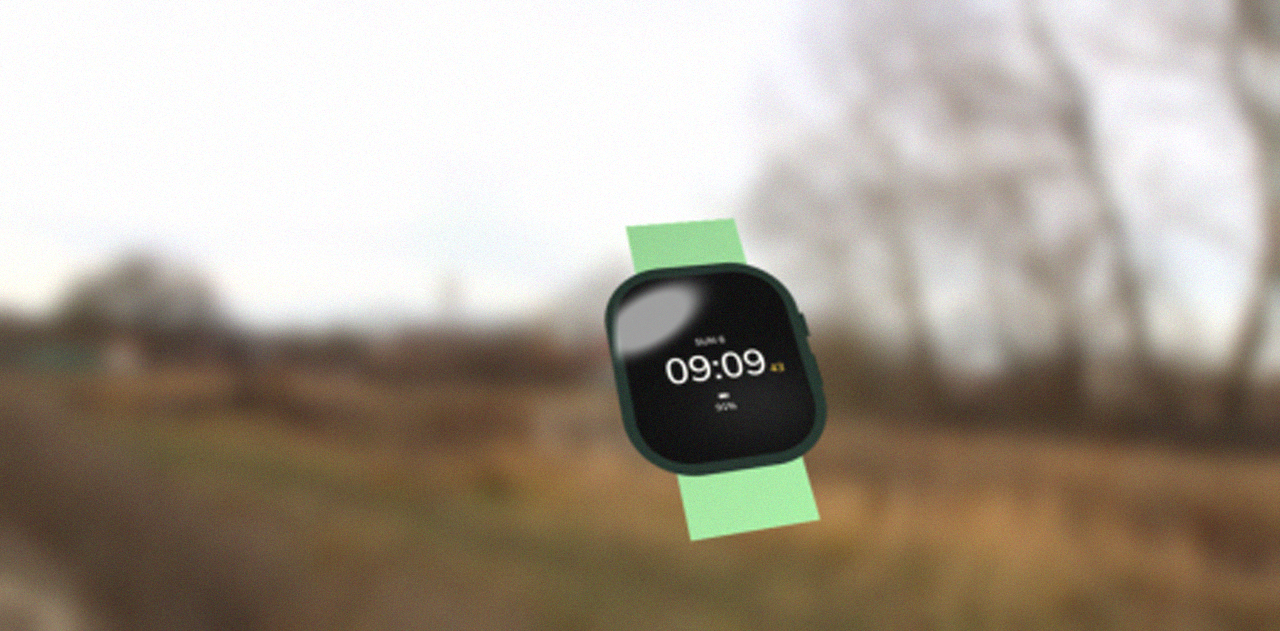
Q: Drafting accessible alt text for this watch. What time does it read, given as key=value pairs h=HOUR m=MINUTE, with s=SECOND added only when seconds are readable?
h=9 m=9
